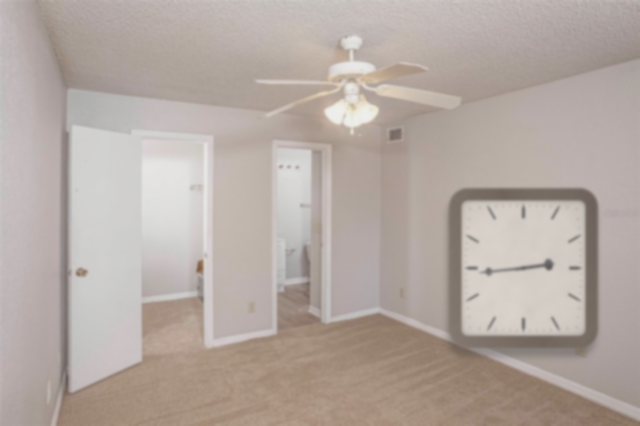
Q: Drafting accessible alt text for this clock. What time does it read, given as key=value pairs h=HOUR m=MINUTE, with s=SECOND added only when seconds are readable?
h=2 m=44
